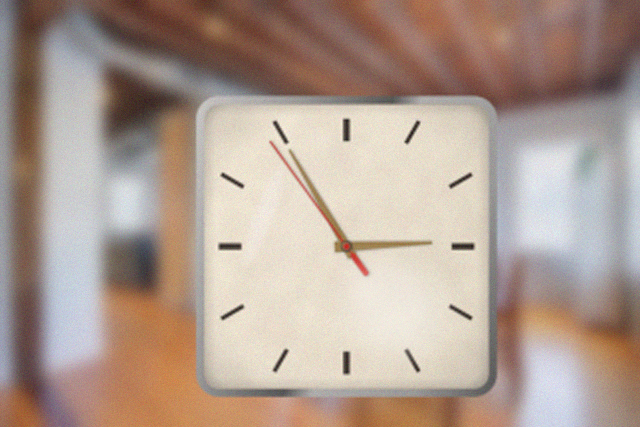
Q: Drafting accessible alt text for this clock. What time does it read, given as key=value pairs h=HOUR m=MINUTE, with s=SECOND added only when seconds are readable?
h=2 m=54 s=54
